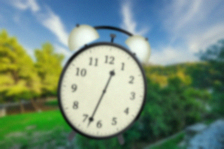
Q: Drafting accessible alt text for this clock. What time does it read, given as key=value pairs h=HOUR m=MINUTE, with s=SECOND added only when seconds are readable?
h=12 m=33
